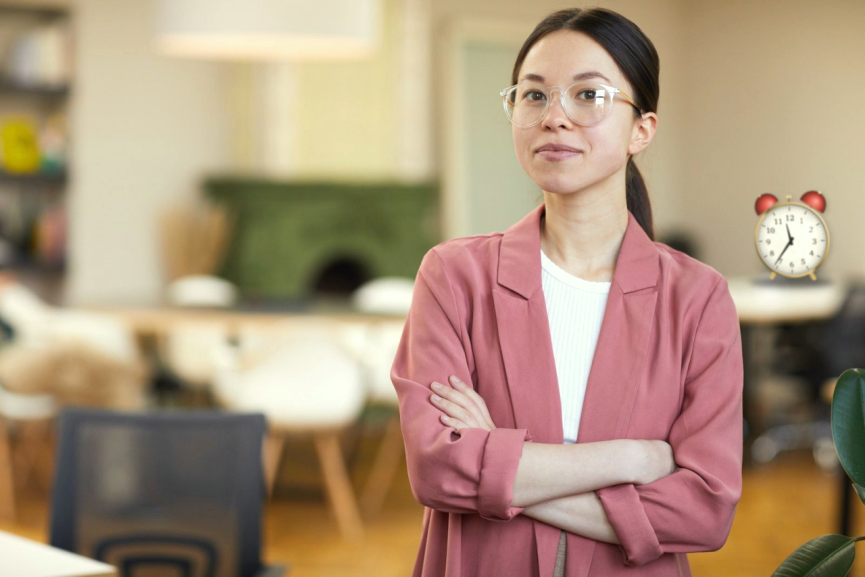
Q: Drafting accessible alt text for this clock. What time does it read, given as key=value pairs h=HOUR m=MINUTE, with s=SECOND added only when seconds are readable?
h=11 m=36
